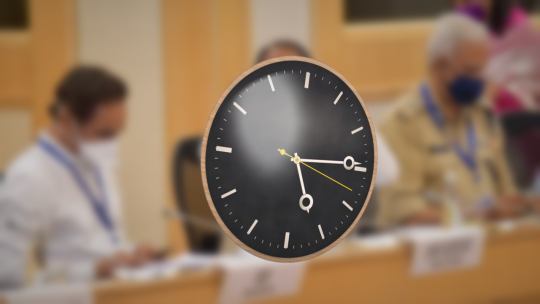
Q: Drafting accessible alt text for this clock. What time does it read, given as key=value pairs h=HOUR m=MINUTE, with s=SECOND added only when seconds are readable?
h=5 m=14 s=18
